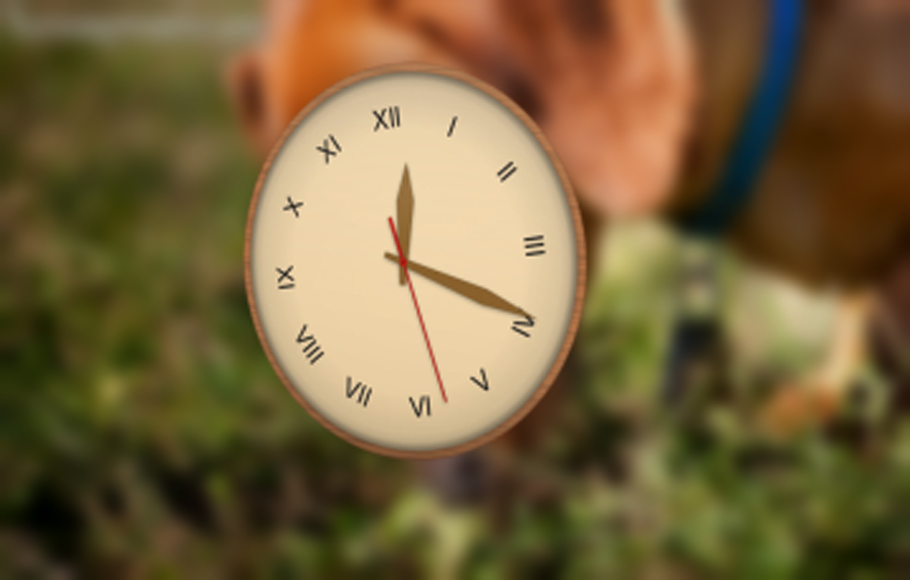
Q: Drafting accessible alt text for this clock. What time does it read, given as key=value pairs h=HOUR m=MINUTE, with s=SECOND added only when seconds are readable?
h=12 m=19 s=28
